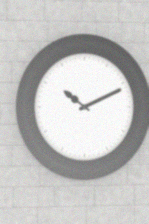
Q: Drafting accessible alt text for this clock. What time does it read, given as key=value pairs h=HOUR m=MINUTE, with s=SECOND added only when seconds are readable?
h=10 m=11
